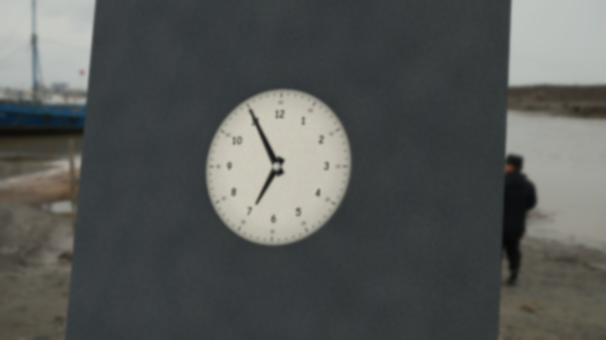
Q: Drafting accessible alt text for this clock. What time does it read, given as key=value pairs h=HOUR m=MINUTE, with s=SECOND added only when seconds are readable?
h=6 m=55
